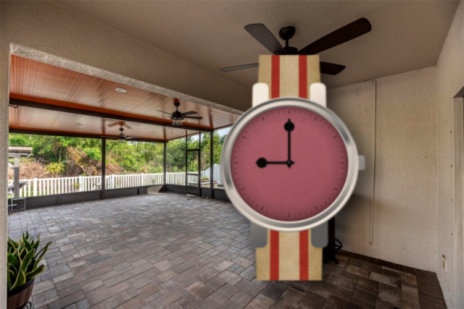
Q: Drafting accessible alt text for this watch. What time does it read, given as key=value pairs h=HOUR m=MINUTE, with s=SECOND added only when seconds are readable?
h=9 m=0
